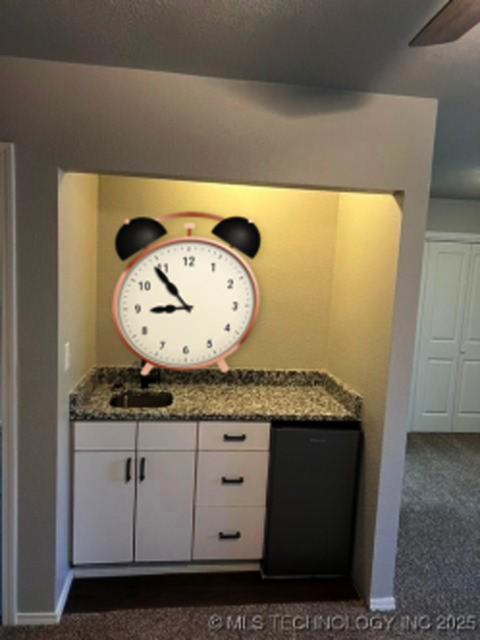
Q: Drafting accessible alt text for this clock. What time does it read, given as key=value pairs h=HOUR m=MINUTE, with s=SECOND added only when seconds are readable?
h=8 m=54
